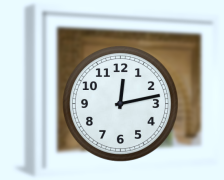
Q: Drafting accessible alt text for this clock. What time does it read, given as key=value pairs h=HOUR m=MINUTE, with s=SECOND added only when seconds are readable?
h=12 m=13
